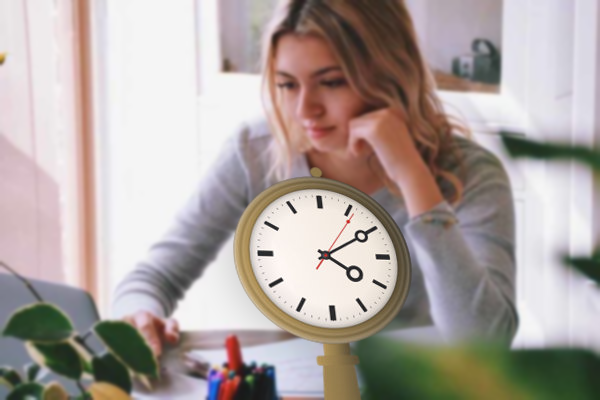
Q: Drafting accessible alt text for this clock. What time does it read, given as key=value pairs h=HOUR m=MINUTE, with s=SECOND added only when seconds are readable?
h=4 m=10 s=6
